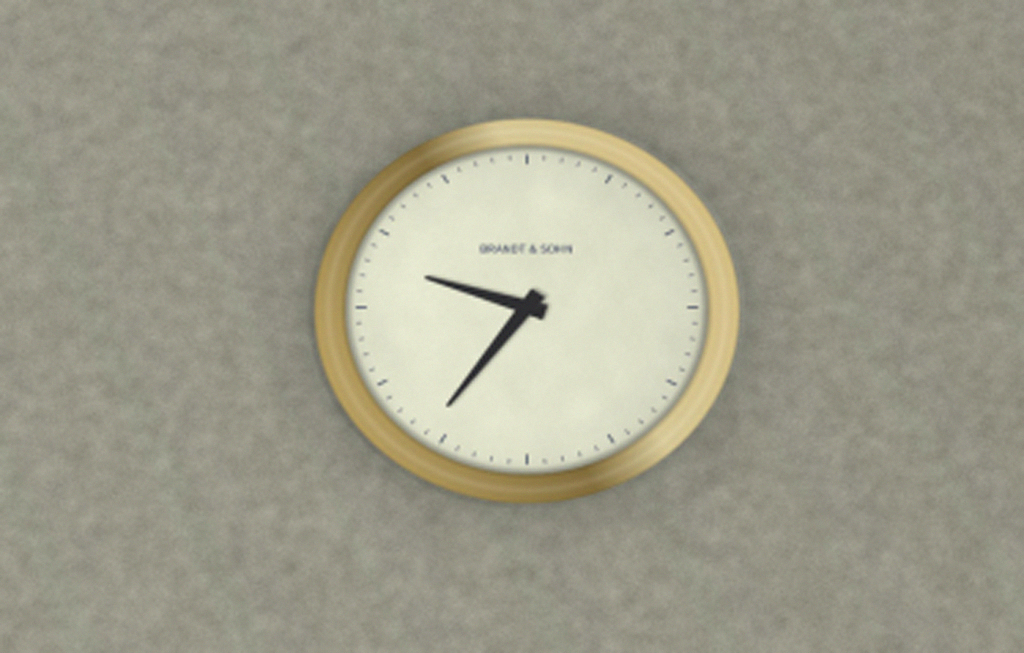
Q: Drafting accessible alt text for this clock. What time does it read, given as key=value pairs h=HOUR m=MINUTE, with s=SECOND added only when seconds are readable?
h=9 m=36
